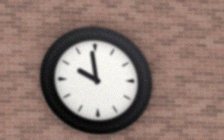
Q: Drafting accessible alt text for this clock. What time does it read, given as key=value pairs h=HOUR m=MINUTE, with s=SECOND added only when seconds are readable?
h=9 m=59
